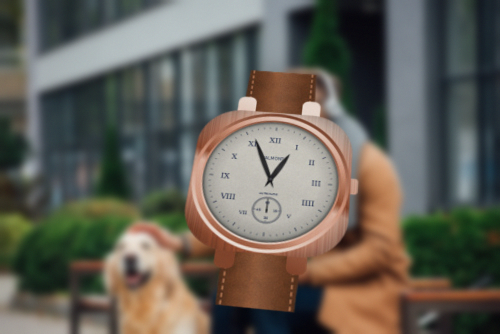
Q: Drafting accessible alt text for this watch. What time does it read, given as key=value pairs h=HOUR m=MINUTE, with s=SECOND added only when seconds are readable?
h=12 m=56
